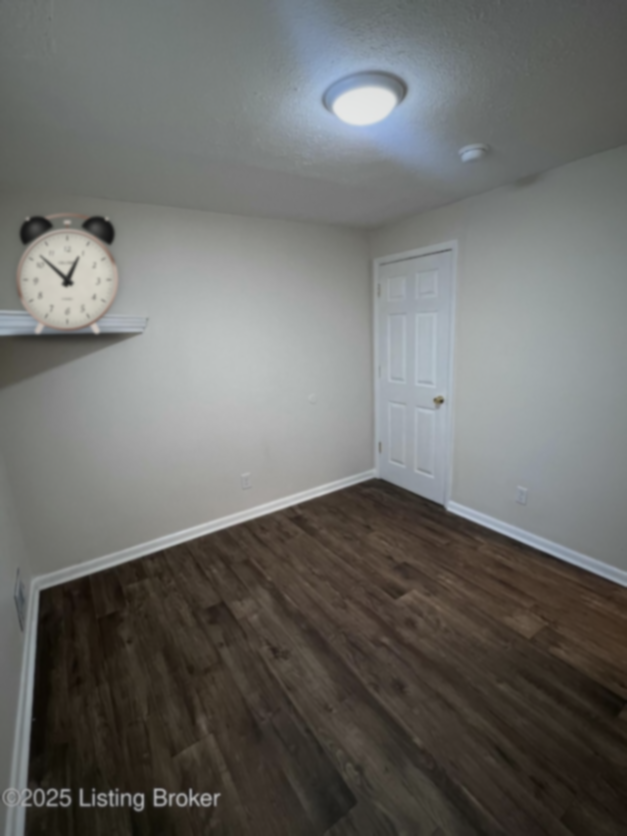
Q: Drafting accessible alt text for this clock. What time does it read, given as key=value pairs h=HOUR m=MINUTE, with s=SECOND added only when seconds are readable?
h=12 m=52
